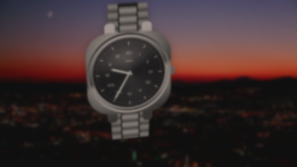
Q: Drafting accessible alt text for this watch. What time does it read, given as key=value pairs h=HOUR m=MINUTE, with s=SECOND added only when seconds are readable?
h=9 m=35
